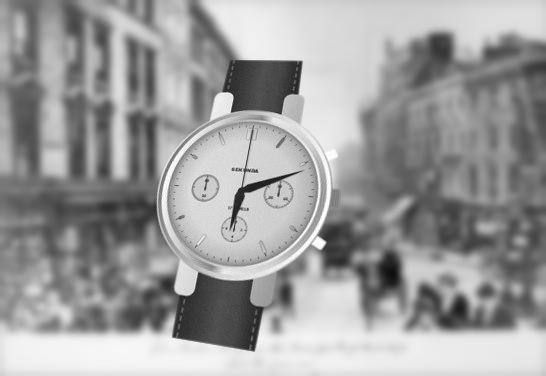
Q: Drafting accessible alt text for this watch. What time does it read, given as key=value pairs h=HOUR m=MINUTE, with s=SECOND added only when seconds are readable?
h=6 m=11
